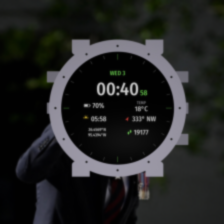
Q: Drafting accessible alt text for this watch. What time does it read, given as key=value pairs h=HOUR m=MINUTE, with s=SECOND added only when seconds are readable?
h=0 m=40
